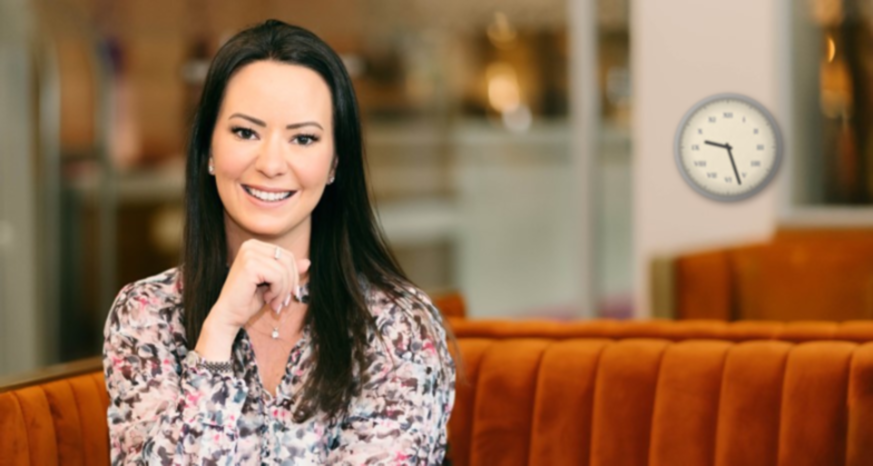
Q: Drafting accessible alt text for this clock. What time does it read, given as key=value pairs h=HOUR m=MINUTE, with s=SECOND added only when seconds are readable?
h=9 m=27
